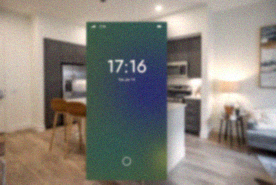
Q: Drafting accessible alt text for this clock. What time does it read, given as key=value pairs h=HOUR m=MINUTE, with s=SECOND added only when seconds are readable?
h=17 m=16
